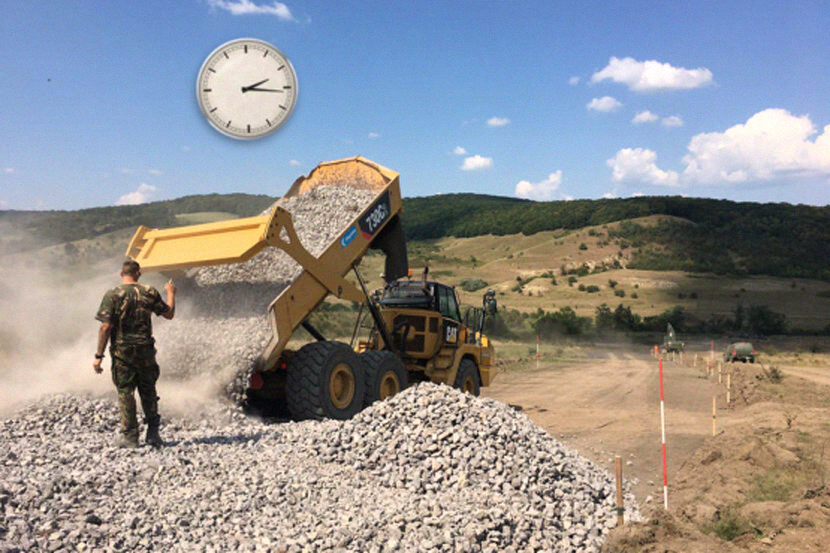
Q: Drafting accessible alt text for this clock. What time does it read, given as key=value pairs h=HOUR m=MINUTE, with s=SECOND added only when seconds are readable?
h=2 m=16
